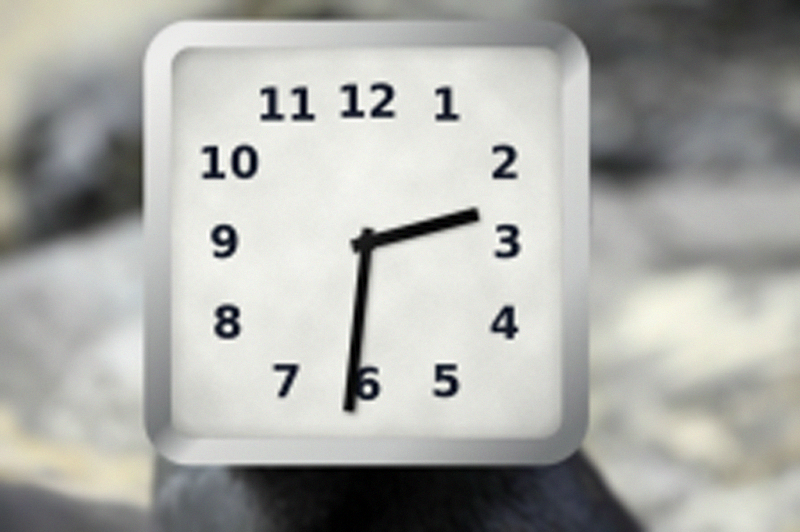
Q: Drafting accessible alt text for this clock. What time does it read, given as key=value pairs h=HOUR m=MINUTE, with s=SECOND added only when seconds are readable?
h=2 m=31
